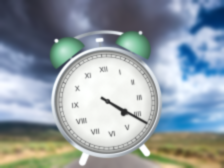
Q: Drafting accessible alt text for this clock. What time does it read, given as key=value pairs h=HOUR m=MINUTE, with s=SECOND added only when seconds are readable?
h=4 m=21
